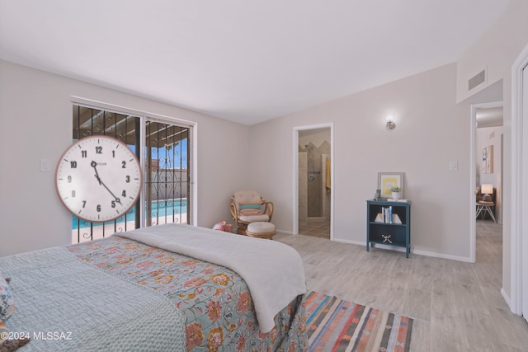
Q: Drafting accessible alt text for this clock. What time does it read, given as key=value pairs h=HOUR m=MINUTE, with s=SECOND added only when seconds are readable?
h=11 m=23
